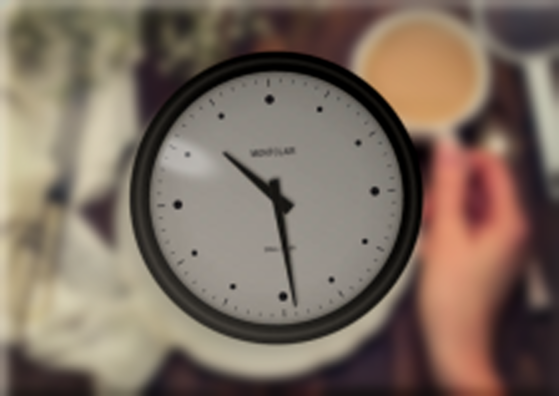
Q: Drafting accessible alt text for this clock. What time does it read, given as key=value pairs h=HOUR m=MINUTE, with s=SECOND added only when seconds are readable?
h=10 m=29
